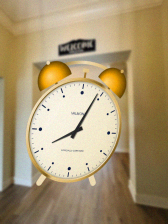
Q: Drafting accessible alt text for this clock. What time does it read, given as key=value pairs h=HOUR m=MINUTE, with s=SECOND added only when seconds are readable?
h=8 m=4
